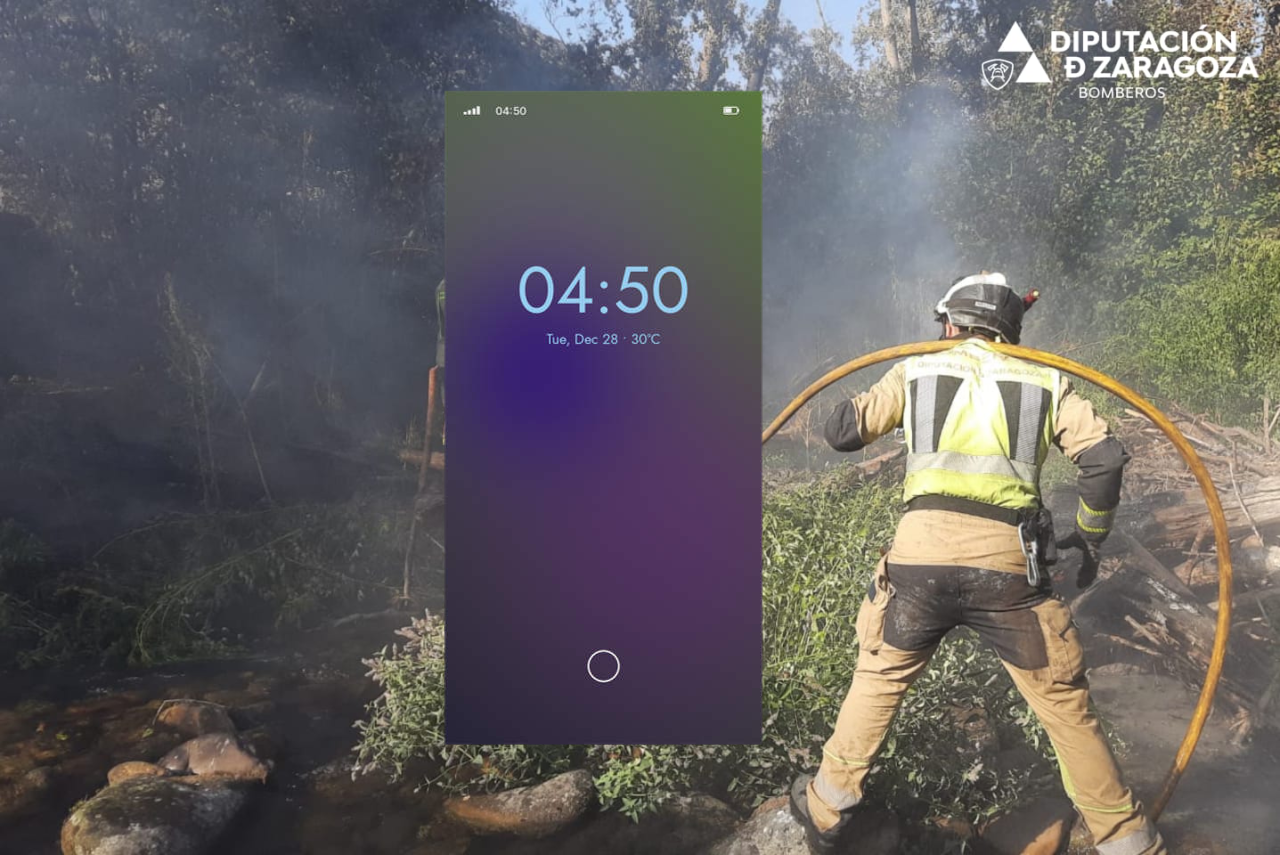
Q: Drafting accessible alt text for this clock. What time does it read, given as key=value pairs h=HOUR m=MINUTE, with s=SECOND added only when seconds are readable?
h=4 m=50
